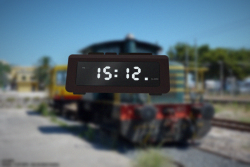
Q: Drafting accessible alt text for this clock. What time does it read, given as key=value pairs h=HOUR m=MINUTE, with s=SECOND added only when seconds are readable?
h=15 m=12
